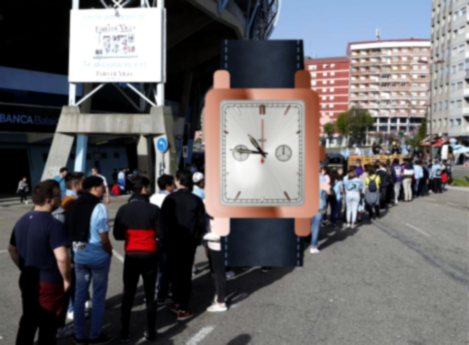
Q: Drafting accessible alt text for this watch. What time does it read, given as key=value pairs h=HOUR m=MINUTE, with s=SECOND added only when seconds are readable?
h=10 m=46
